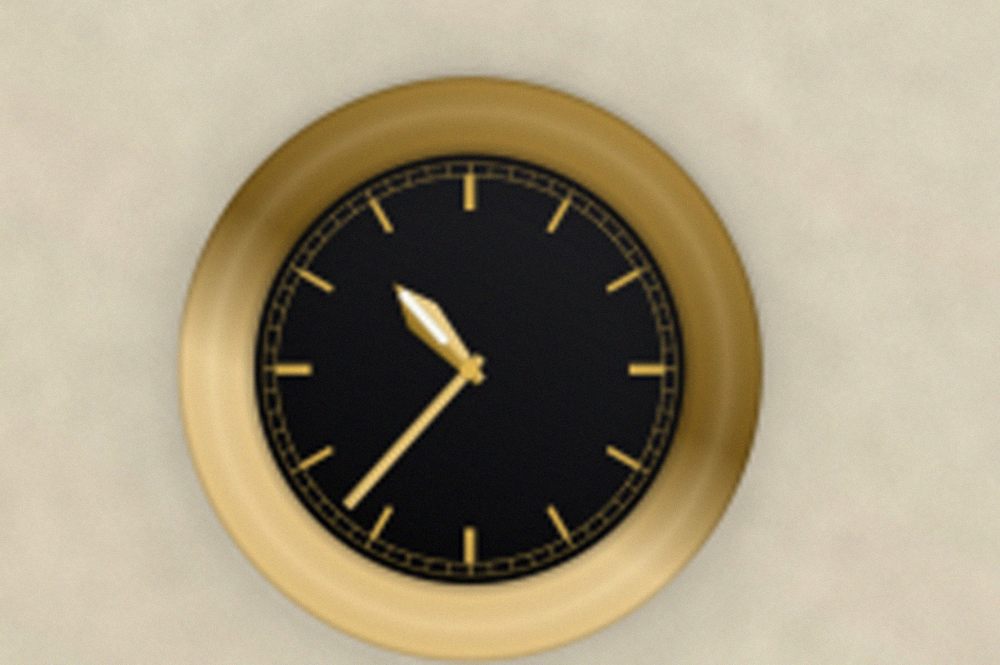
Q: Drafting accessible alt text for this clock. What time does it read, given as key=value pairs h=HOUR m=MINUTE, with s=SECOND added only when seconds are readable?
h=10 m=37
